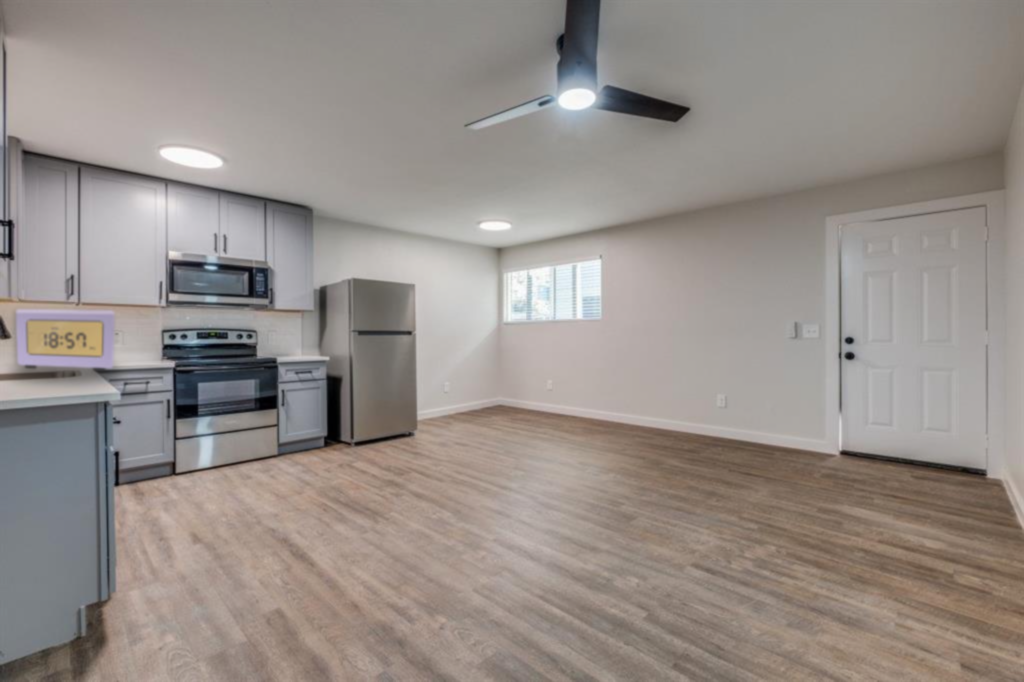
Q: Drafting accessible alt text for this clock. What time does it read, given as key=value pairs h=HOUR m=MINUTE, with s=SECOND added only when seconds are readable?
h=18 m=57
